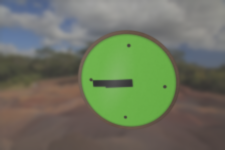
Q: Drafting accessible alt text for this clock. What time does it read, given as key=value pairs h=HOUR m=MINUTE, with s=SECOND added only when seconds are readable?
h=8 m=44
